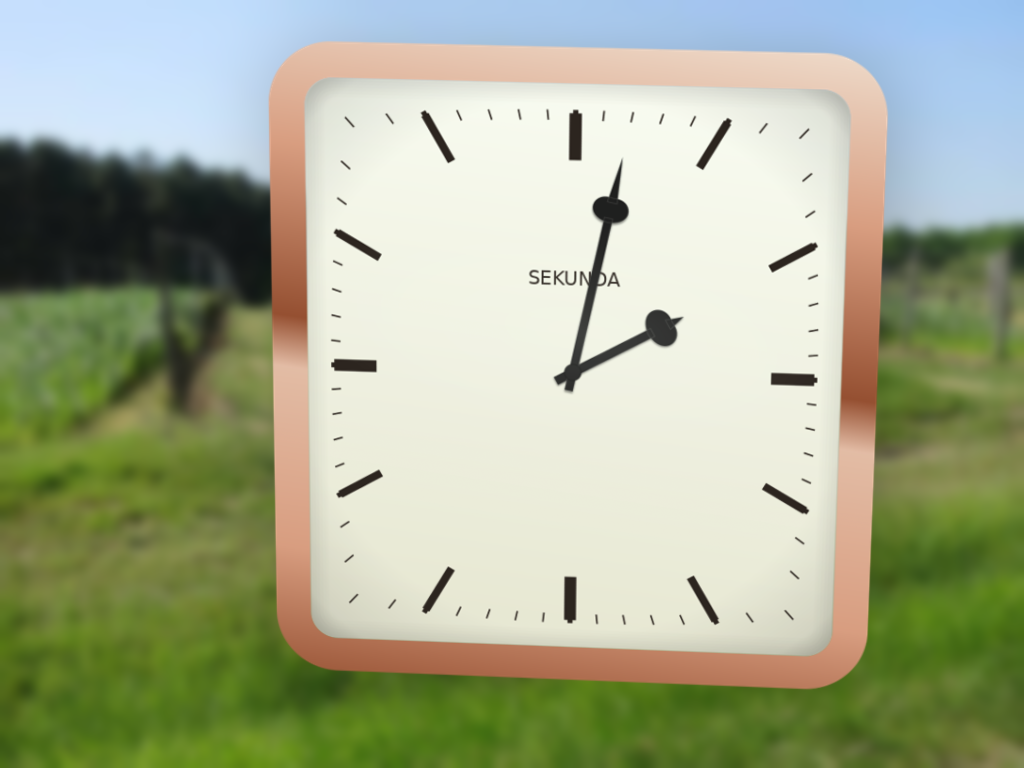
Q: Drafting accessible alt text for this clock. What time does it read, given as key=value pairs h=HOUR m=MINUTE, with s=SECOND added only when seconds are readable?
h=2 m=2
